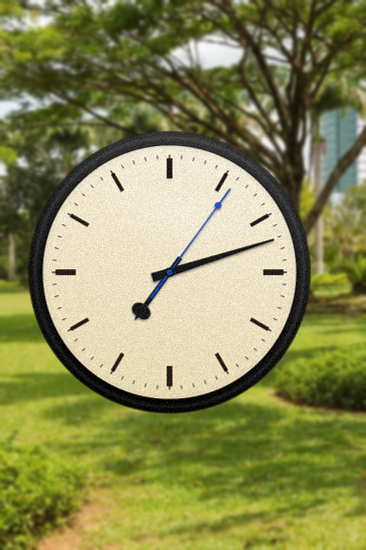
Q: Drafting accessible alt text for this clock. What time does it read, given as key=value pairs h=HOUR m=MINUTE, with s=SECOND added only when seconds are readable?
h=7 m=12 s=6
